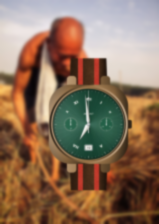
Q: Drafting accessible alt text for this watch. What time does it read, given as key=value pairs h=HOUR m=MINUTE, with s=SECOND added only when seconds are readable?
h=6 m=59
